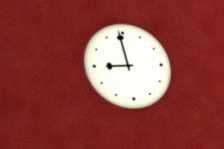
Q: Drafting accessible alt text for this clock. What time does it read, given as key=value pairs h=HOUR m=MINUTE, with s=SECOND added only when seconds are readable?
h=8 m=59
